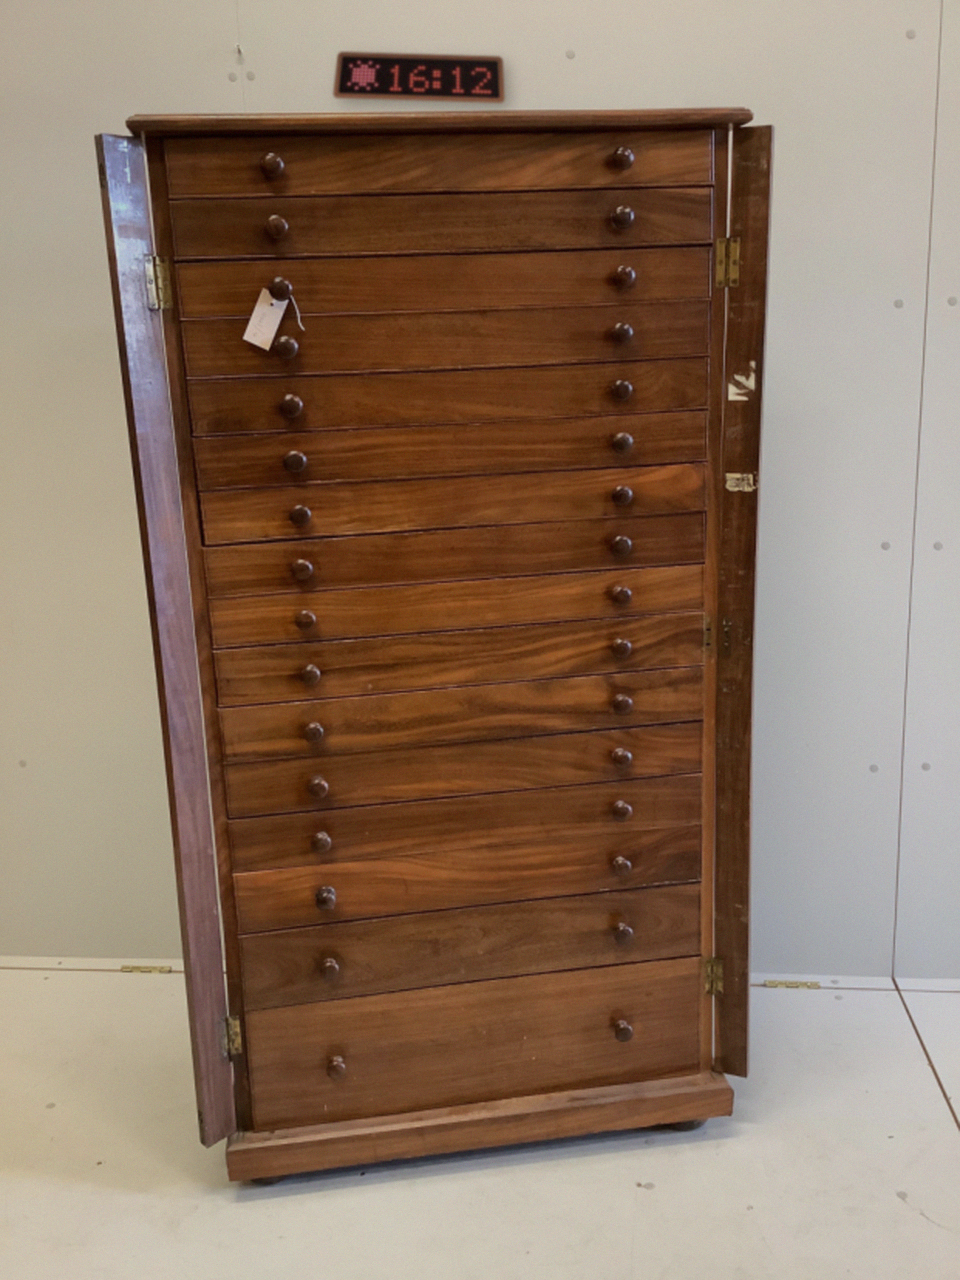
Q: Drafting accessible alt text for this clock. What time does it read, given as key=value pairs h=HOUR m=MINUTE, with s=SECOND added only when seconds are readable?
h=16 m=12
